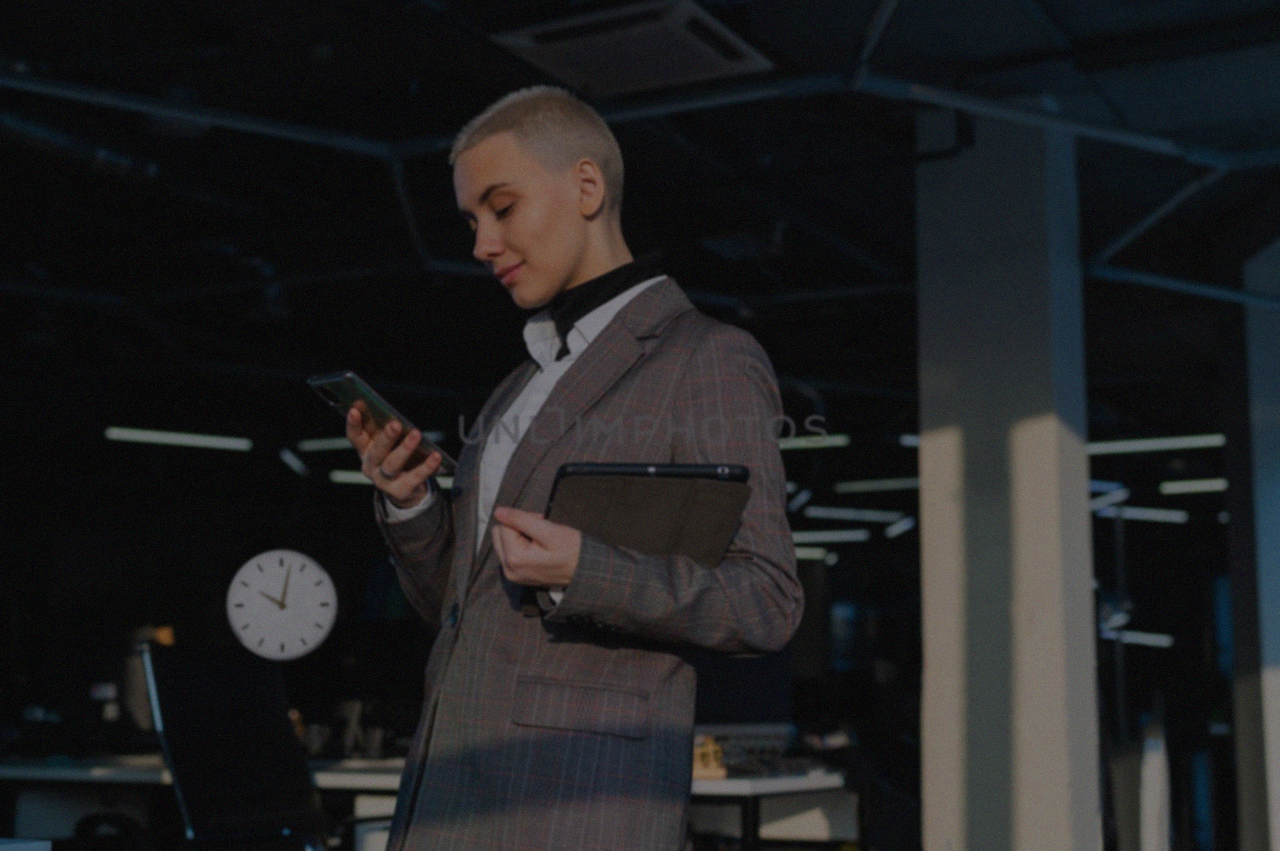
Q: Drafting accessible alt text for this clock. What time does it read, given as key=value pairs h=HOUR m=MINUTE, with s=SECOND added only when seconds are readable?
h=10 m=2
